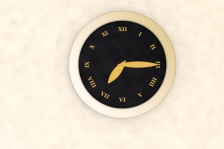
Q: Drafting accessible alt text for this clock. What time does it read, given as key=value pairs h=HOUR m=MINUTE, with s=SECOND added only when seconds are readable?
h=7 m=15
